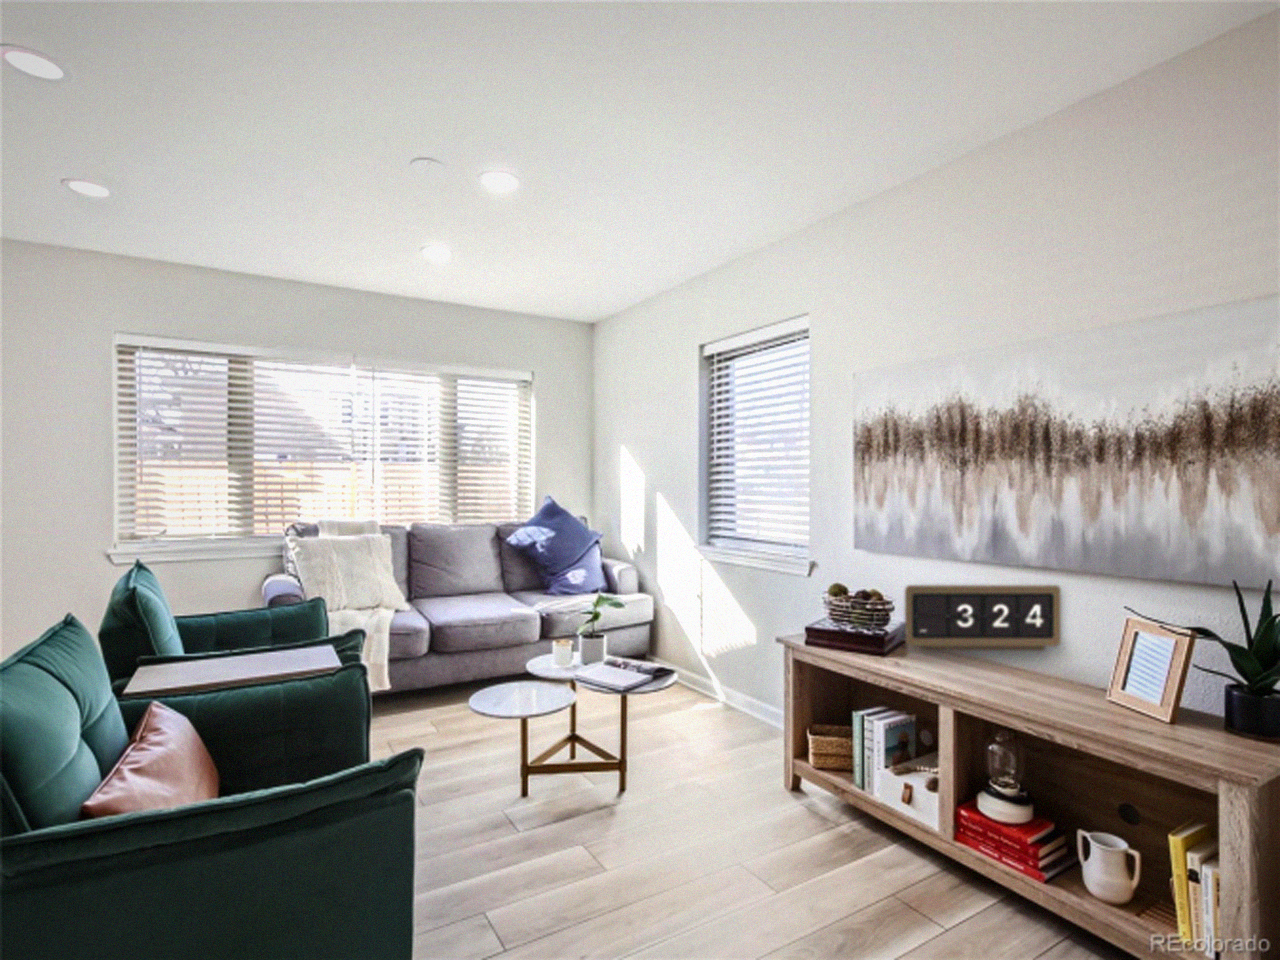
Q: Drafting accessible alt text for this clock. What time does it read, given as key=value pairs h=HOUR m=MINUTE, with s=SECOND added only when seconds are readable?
h=3 m=24
